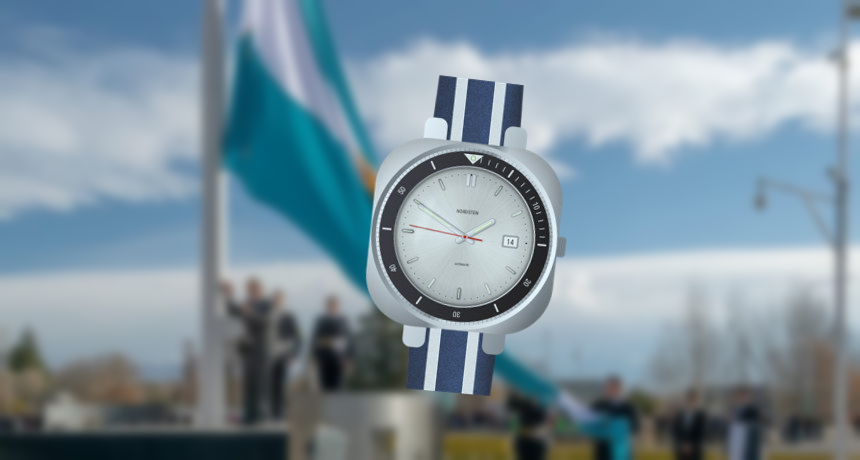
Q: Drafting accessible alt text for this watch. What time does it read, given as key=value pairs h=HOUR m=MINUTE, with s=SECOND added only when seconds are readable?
h=1 m=49 s=46
